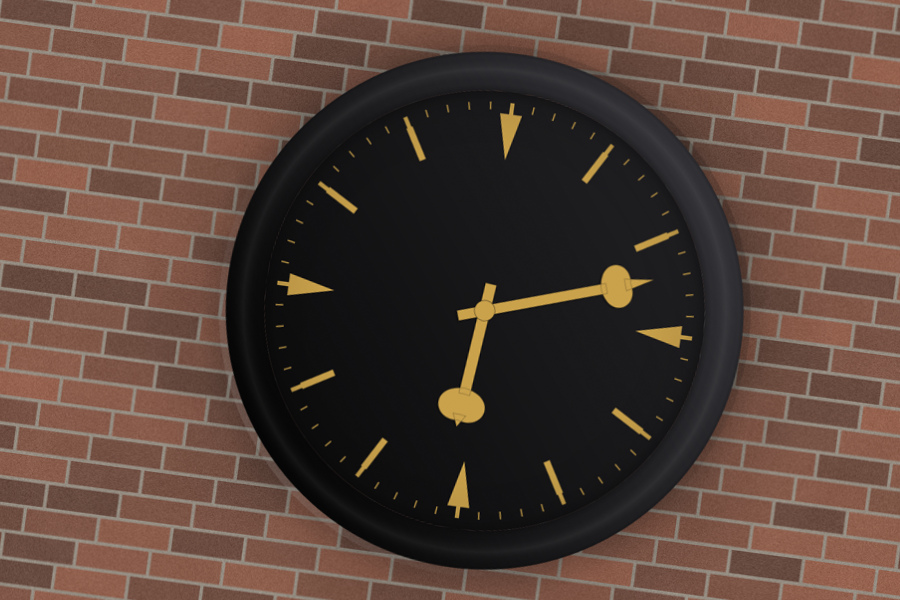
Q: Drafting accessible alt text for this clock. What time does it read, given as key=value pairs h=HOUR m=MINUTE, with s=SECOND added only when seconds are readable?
h=6 m=12
